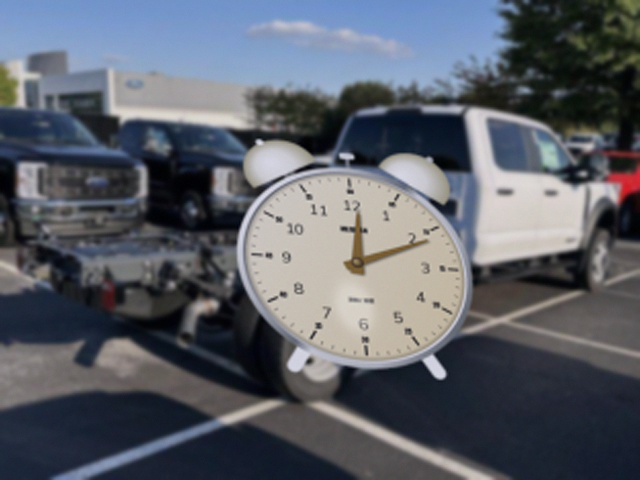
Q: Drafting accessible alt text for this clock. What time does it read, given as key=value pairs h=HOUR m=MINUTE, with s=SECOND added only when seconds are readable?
h=12 m=11
